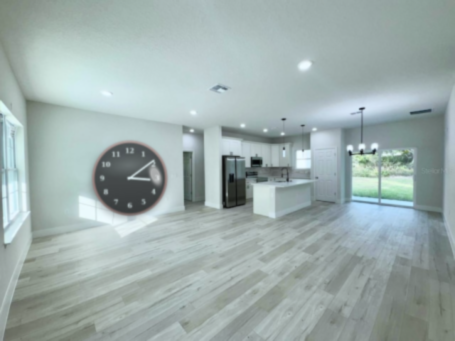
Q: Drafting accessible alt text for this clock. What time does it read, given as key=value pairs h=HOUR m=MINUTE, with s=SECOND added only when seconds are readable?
h=3 m=9
